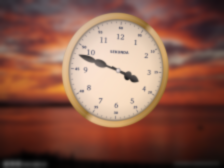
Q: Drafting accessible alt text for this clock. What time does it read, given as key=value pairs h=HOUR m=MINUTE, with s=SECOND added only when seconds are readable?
h=3 m=48
